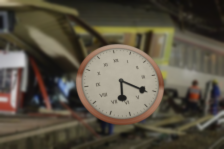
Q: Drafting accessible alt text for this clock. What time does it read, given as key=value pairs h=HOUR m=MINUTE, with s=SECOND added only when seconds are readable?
h=6 m=21
